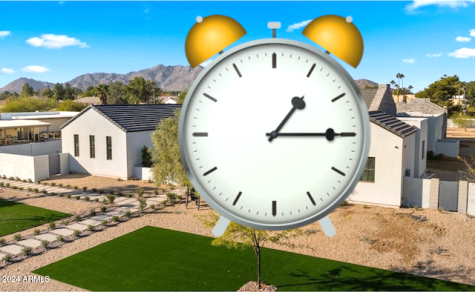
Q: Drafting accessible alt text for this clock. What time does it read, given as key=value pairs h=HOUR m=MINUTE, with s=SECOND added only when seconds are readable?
h=1 m=15
